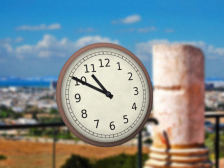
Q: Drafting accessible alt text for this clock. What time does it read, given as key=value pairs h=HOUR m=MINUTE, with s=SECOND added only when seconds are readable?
h=10 m=50
